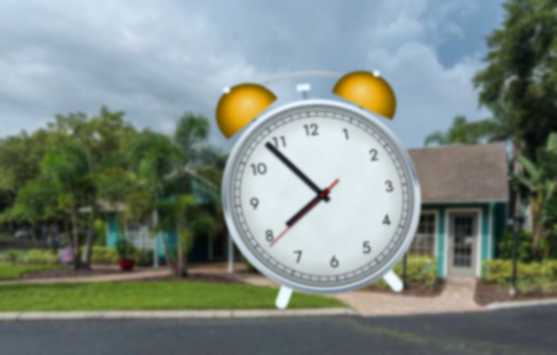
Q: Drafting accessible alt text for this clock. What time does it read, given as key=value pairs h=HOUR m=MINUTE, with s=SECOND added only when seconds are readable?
h=7 m=53 s=39
